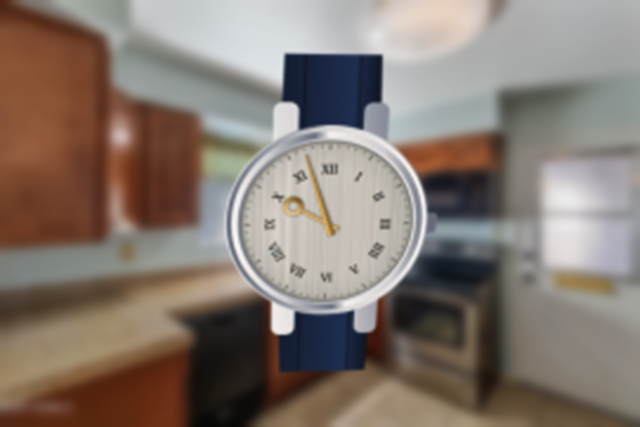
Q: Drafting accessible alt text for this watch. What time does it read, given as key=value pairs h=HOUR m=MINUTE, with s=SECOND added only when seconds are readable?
h=9 m=57
